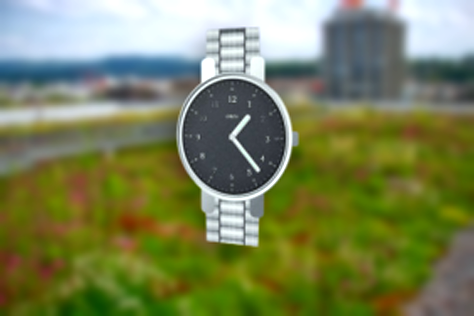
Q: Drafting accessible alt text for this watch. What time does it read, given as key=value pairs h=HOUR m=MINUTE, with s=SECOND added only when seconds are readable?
h=1 m=23
